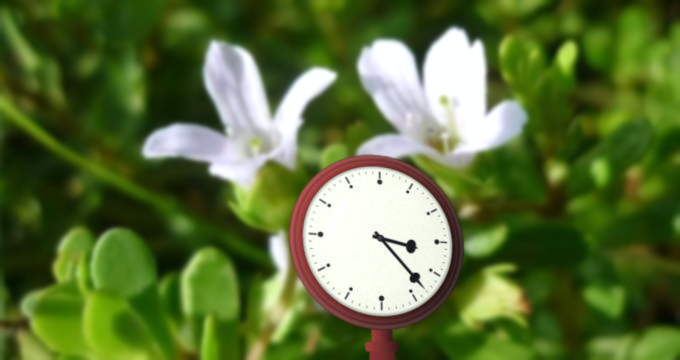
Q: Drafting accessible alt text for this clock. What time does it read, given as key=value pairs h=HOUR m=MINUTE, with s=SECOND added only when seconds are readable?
h=3 m=23
